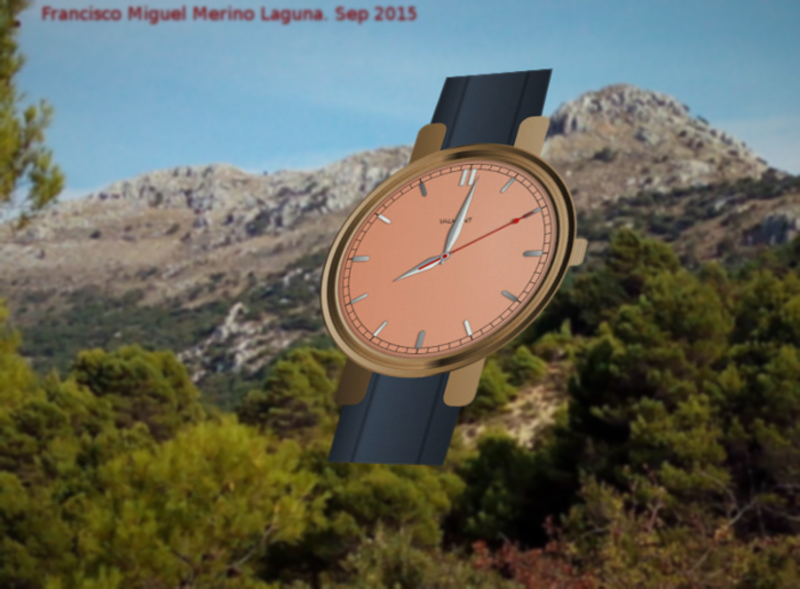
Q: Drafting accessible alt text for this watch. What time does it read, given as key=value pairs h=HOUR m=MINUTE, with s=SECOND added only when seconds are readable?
h=8 m=1 s=10
